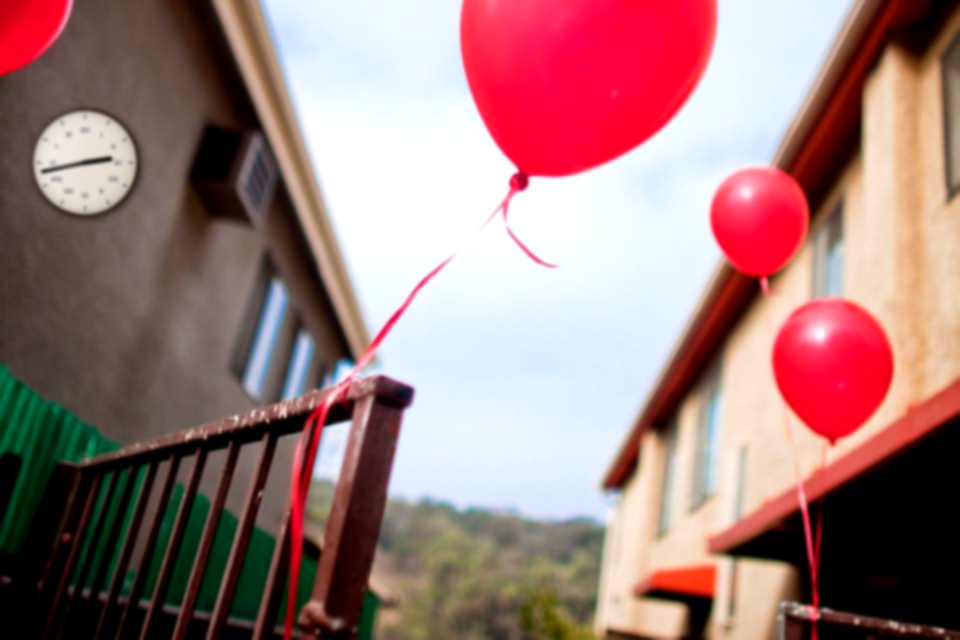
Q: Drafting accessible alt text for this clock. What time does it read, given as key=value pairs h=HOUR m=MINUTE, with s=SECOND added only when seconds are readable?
h=2 m=43
